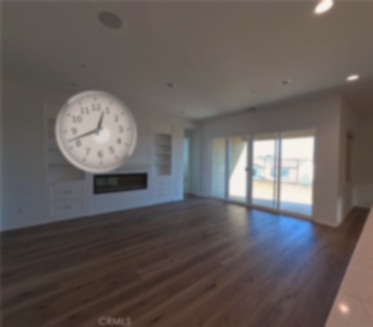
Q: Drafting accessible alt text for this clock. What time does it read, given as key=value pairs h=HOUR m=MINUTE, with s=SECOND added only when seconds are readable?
h=12 m=42
